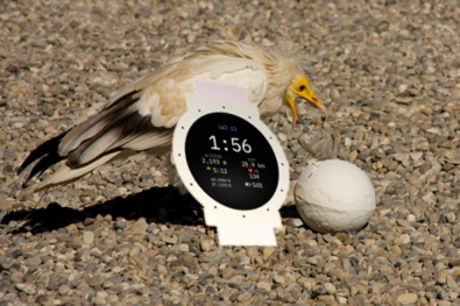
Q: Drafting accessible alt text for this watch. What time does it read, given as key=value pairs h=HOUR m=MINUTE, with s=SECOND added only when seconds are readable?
h=1 m=56
